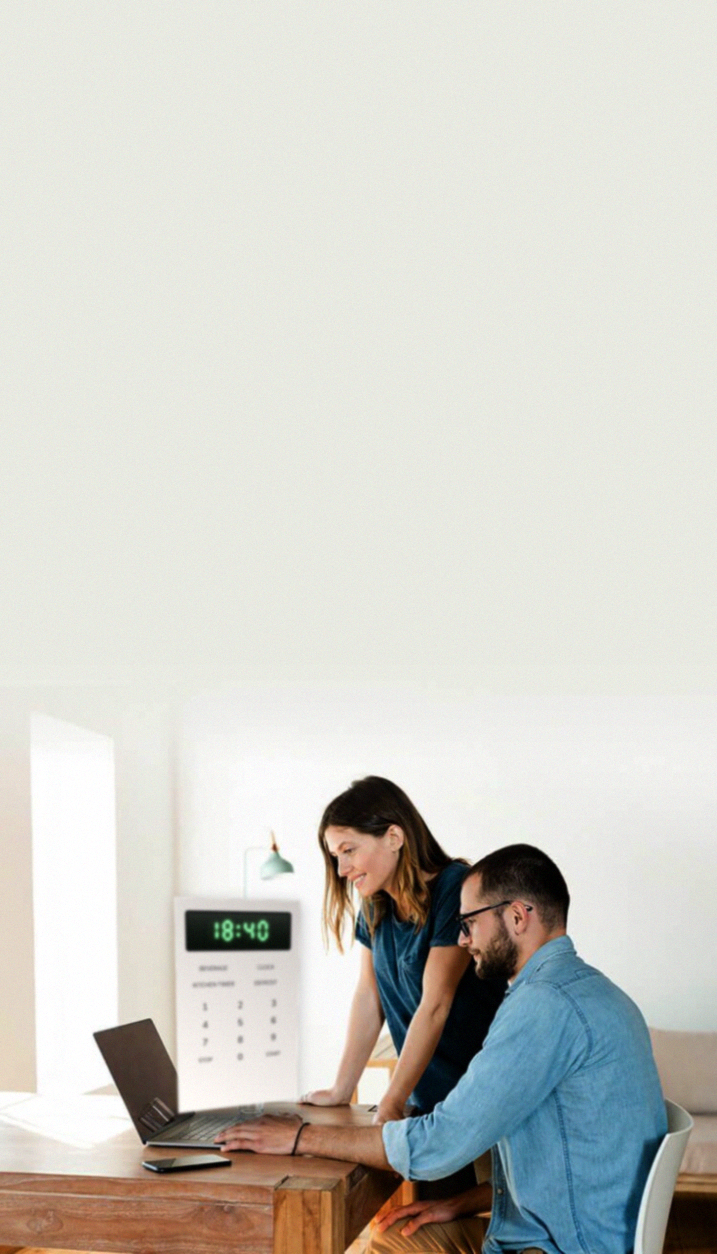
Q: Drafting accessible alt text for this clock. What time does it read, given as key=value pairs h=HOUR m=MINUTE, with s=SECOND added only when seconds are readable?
h=18 m=40
